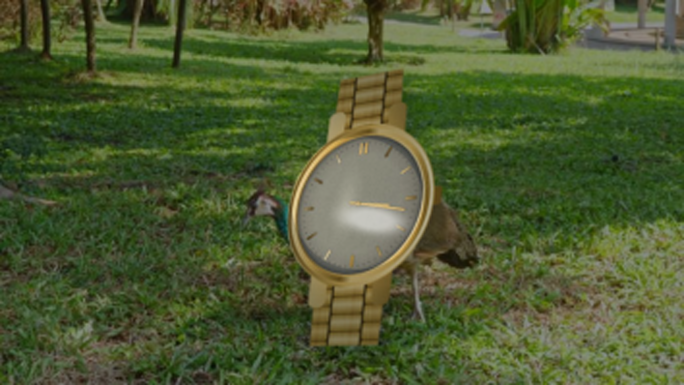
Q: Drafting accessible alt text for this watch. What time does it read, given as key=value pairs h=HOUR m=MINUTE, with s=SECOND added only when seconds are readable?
h=3 m=17
